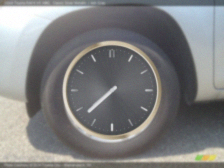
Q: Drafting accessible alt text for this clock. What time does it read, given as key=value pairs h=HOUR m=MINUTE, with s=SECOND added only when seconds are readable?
h=7 m=38
